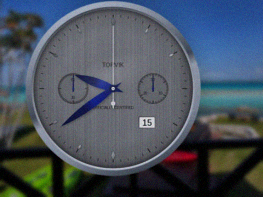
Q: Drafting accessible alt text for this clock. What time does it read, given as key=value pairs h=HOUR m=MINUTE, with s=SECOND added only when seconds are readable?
h=9 m=39
